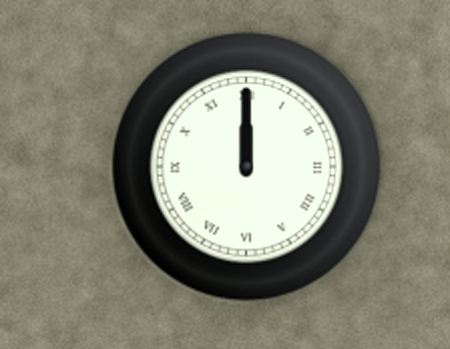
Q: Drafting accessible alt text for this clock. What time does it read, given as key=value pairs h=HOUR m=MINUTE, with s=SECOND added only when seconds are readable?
h=12 m=0
